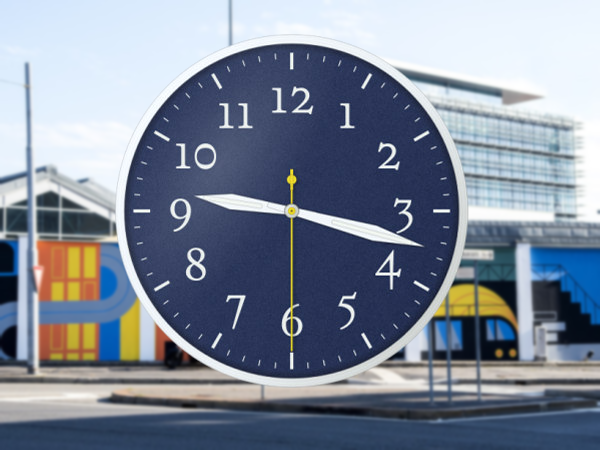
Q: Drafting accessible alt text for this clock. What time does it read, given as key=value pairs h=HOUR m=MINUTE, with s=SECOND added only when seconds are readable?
h=9 m=17 s=30
